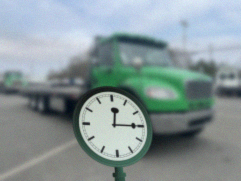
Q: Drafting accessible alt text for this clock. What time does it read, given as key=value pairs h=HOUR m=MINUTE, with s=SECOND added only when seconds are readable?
h=12 m=15
